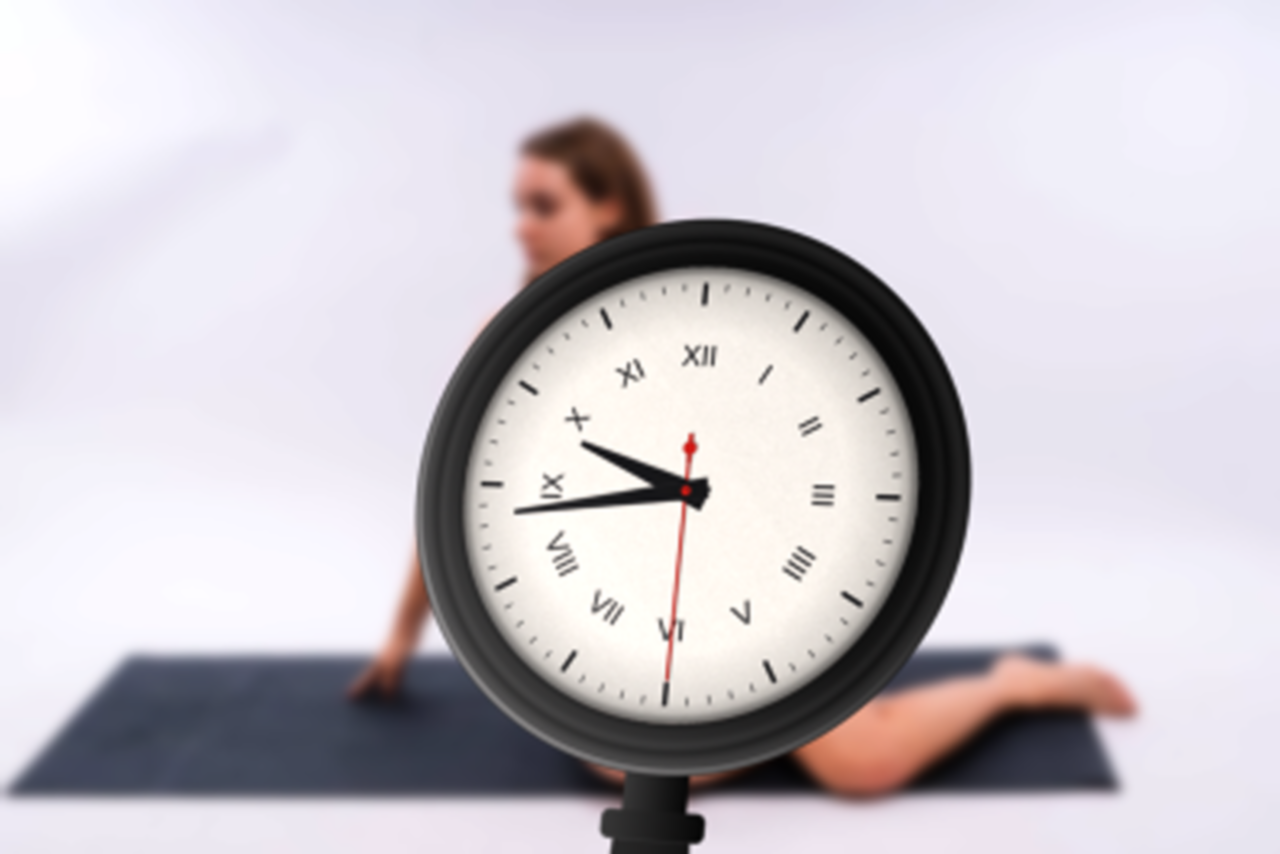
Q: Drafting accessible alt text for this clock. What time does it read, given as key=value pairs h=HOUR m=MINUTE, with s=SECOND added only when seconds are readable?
h=9 m=43 s=30
